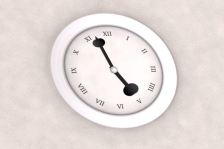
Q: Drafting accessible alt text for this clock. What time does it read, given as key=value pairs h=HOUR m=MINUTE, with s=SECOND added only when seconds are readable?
h=4 m=57
